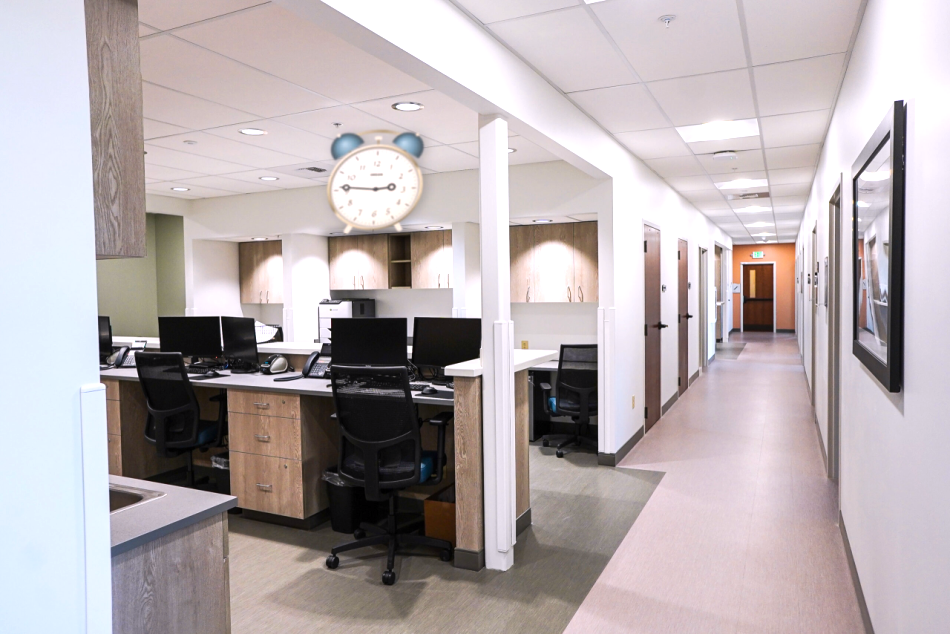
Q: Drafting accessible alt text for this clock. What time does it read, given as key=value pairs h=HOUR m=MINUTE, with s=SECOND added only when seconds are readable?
h=2 m=46
